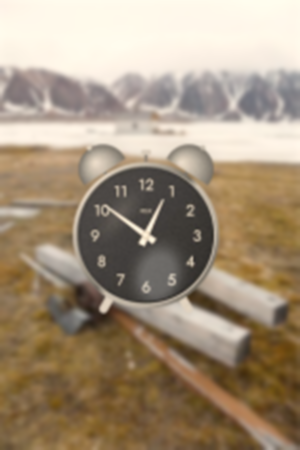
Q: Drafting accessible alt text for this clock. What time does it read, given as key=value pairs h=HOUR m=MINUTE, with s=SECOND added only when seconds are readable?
h=12 m=51
